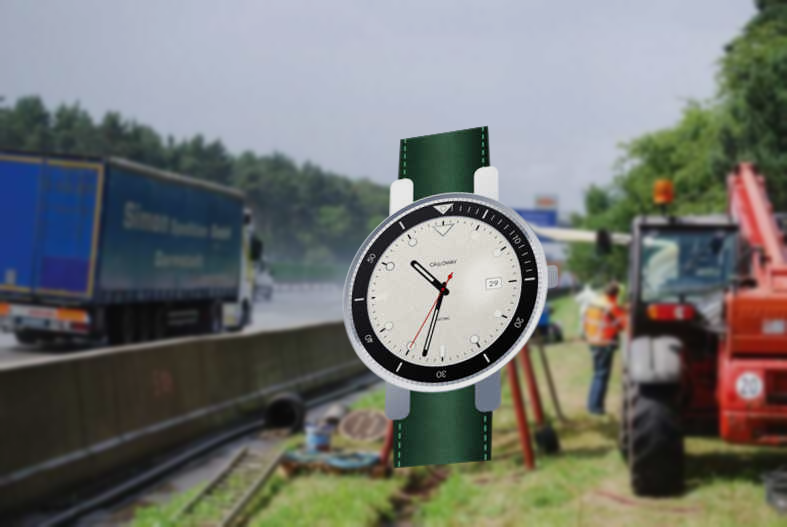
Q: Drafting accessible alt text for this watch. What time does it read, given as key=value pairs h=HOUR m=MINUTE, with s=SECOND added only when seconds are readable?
h=10 m=32 s=35
